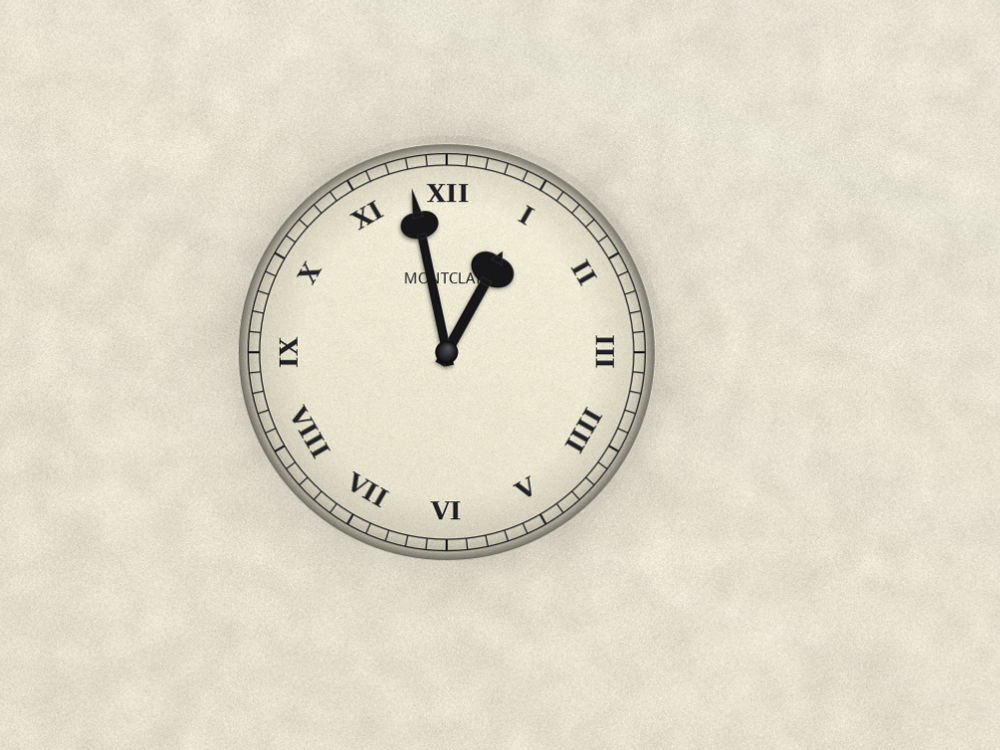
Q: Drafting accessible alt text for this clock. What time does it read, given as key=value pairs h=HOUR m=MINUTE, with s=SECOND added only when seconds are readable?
h=12 m=58
